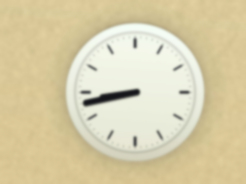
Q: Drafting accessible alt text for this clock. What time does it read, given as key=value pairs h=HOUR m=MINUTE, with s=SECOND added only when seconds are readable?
h=8 m=43
